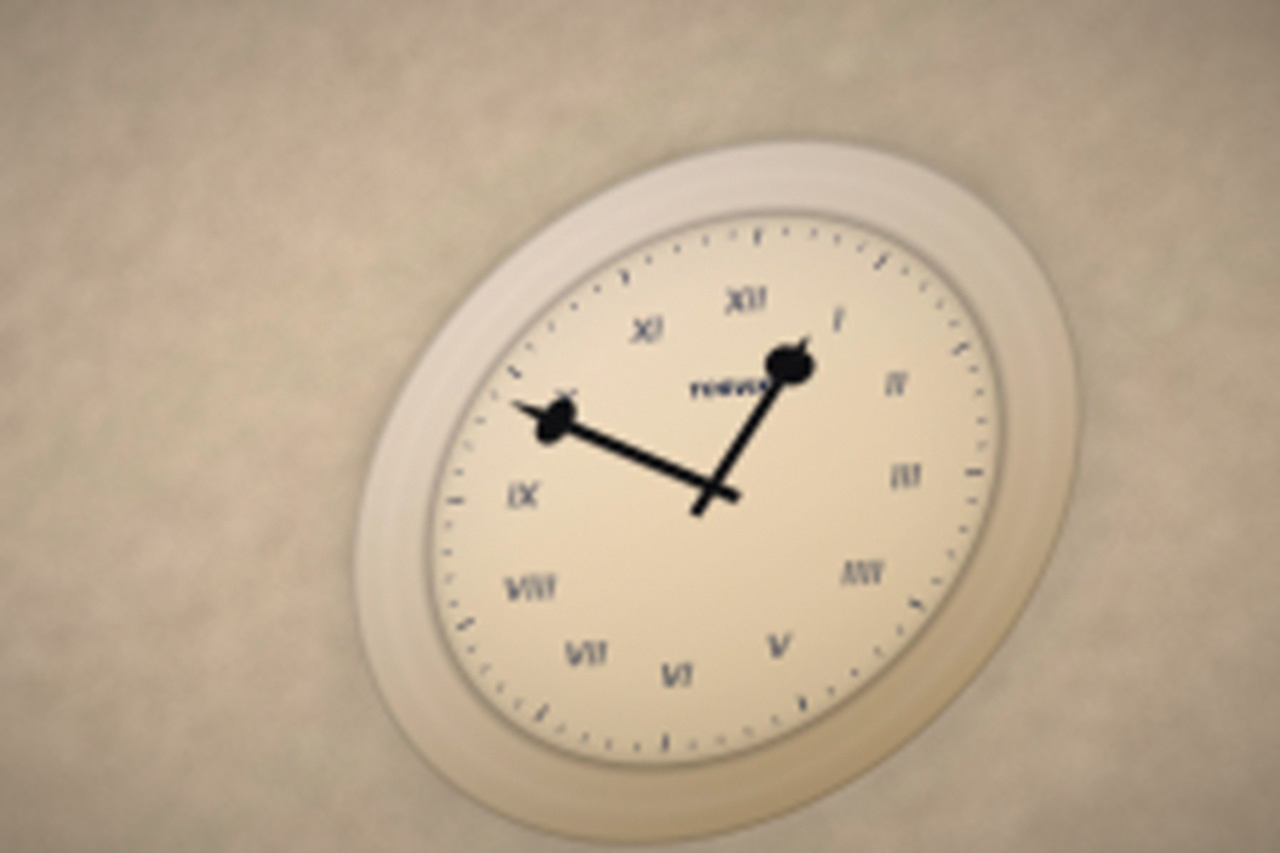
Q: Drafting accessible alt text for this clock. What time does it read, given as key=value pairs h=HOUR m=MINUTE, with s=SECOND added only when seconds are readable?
h=12 m=49
